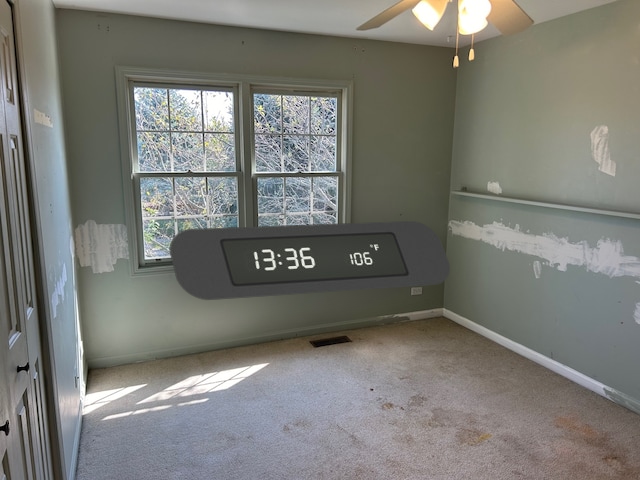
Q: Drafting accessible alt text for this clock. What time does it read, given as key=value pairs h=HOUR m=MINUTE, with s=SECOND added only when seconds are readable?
h=13 m=36
